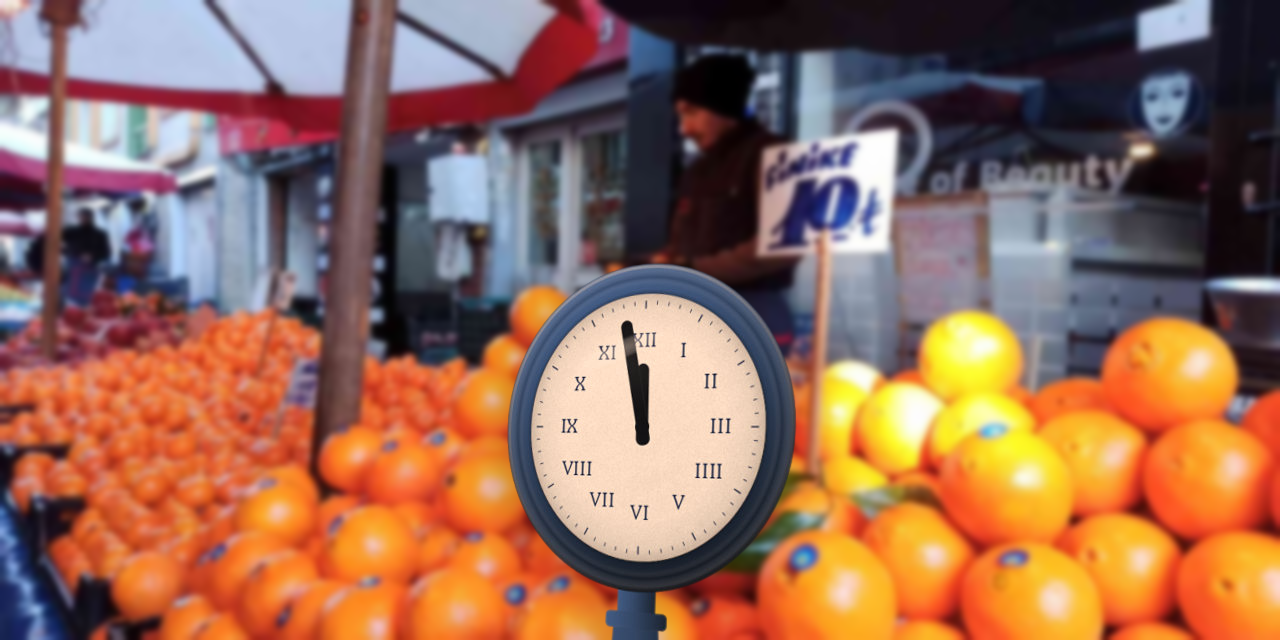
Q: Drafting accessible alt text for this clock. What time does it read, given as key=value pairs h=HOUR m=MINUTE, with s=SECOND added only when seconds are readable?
h=11 m=58
